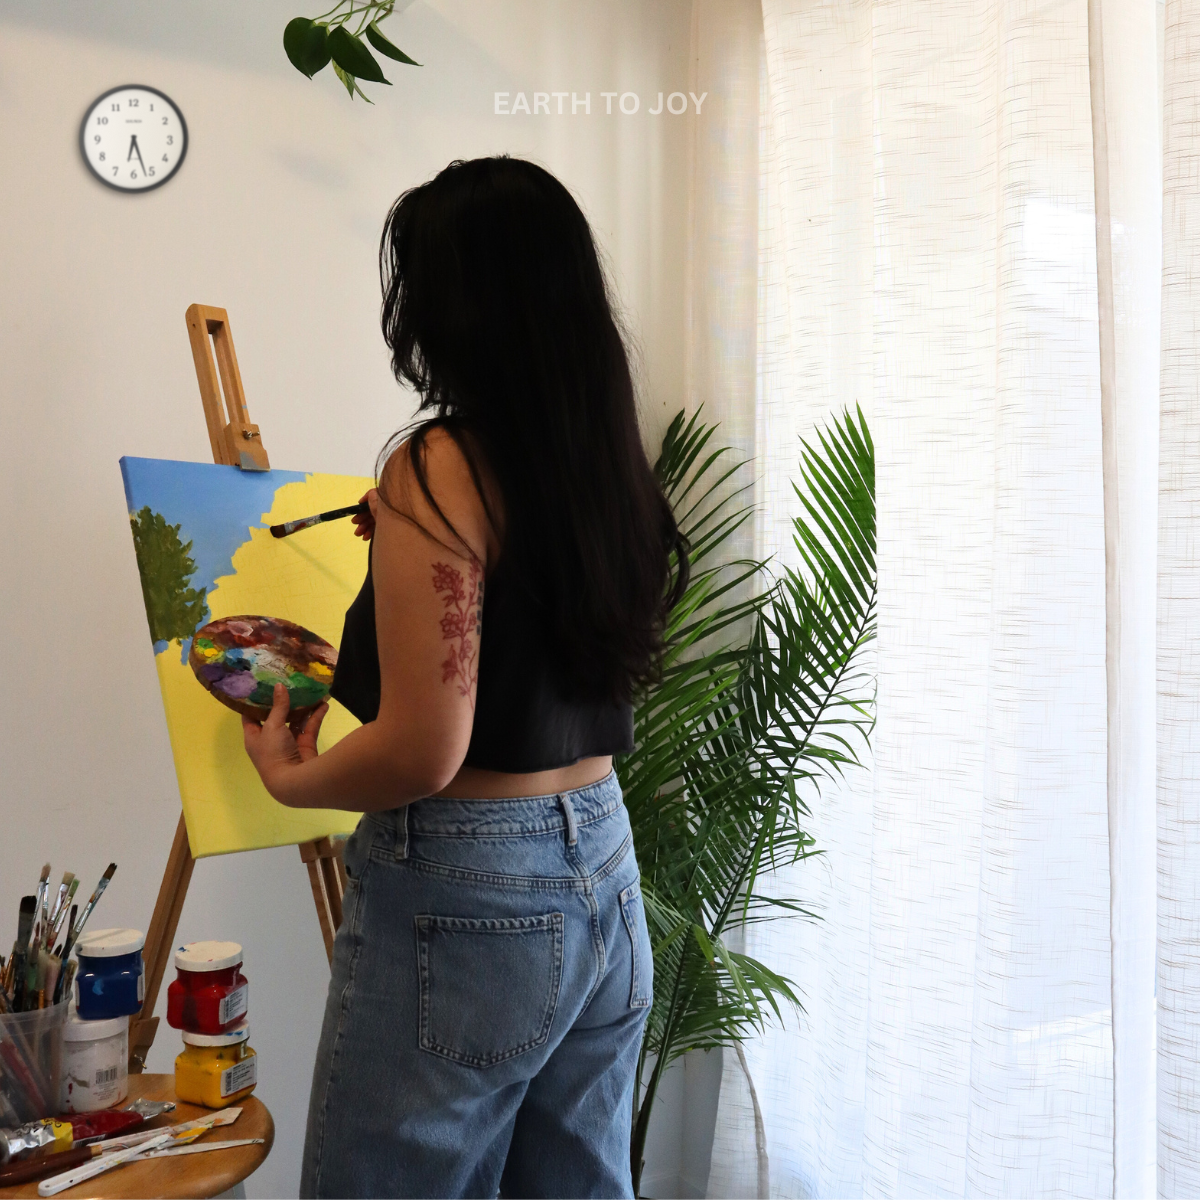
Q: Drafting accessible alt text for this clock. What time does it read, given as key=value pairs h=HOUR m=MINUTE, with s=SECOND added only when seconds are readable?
h=6 m=27
